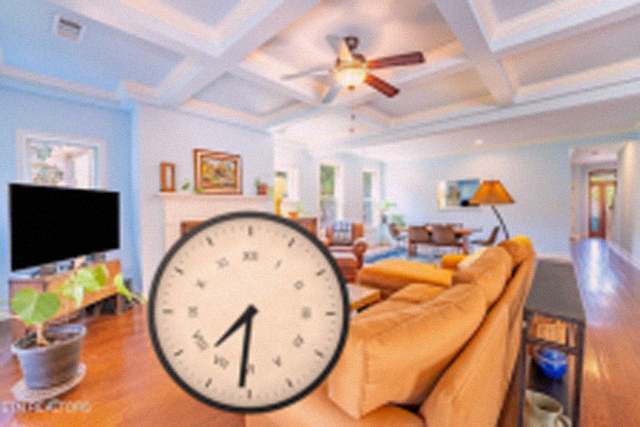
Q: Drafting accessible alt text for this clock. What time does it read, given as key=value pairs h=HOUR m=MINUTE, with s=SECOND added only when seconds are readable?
h=7 m=31
